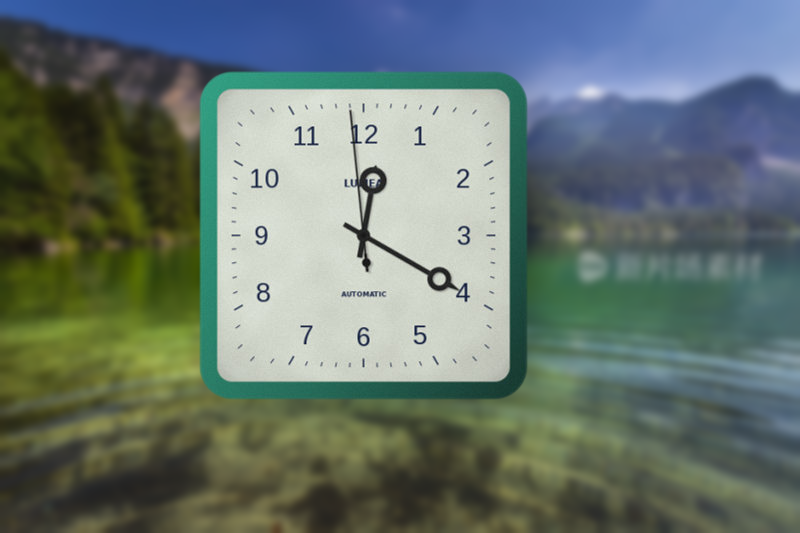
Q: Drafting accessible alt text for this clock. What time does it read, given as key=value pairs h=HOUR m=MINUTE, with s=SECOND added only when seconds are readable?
h=12 m=19 s=59
